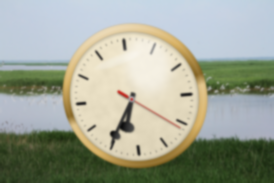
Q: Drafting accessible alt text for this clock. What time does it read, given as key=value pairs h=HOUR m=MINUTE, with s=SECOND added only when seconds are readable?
h=6 m=35 s=21
